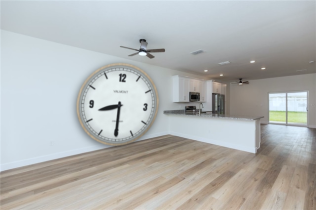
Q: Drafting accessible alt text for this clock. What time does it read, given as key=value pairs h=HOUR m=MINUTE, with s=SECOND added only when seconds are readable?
h=8 m=30
